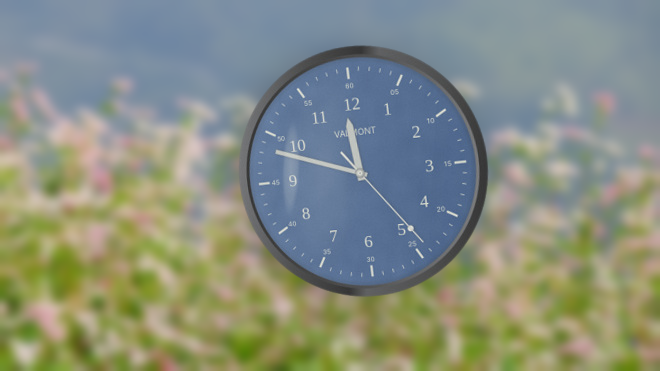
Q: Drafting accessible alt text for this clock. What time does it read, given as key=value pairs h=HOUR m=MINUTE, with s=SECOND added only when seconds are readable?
h=11 m=48 s=24
